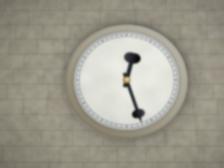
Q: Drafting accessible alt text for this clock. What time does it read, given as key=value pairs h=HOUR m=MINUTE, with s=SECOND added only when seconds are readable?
h=12 m=27
